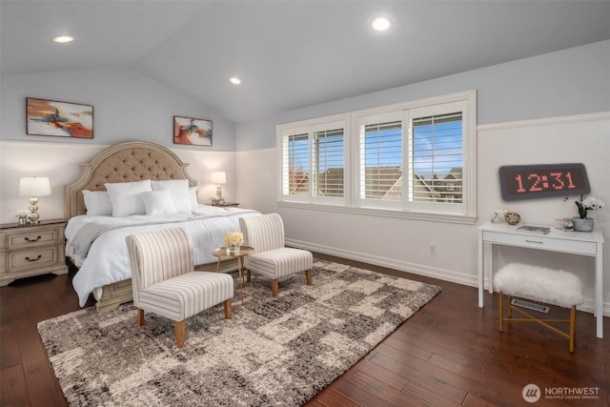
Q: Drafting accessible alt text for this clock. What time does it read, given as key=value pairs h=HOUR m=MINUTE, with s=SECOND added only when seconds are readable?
h=12 m=31
